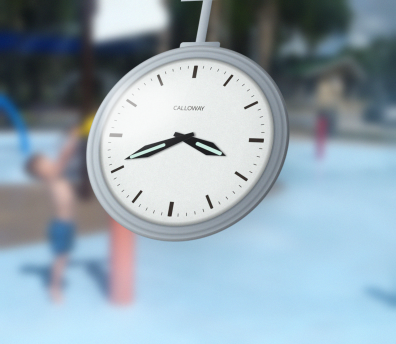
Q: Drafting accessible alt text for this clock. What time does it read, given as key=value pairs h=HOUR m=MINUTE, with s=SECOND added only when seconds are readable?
h=3 m=41
